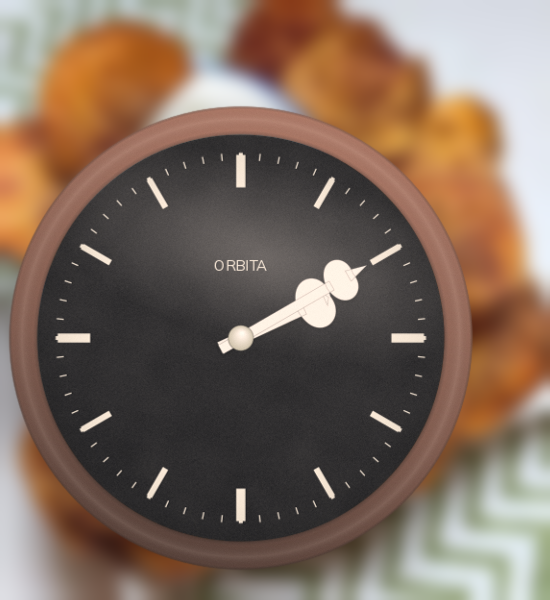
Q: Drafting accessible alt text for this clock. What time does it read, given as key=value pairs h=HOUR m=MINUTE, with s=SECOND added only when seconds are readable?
h=2 m=10
